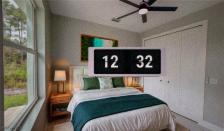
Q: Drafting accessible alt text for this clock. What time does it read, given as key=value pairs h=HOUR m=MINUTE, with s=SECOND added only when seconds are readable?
h=12 m=32
